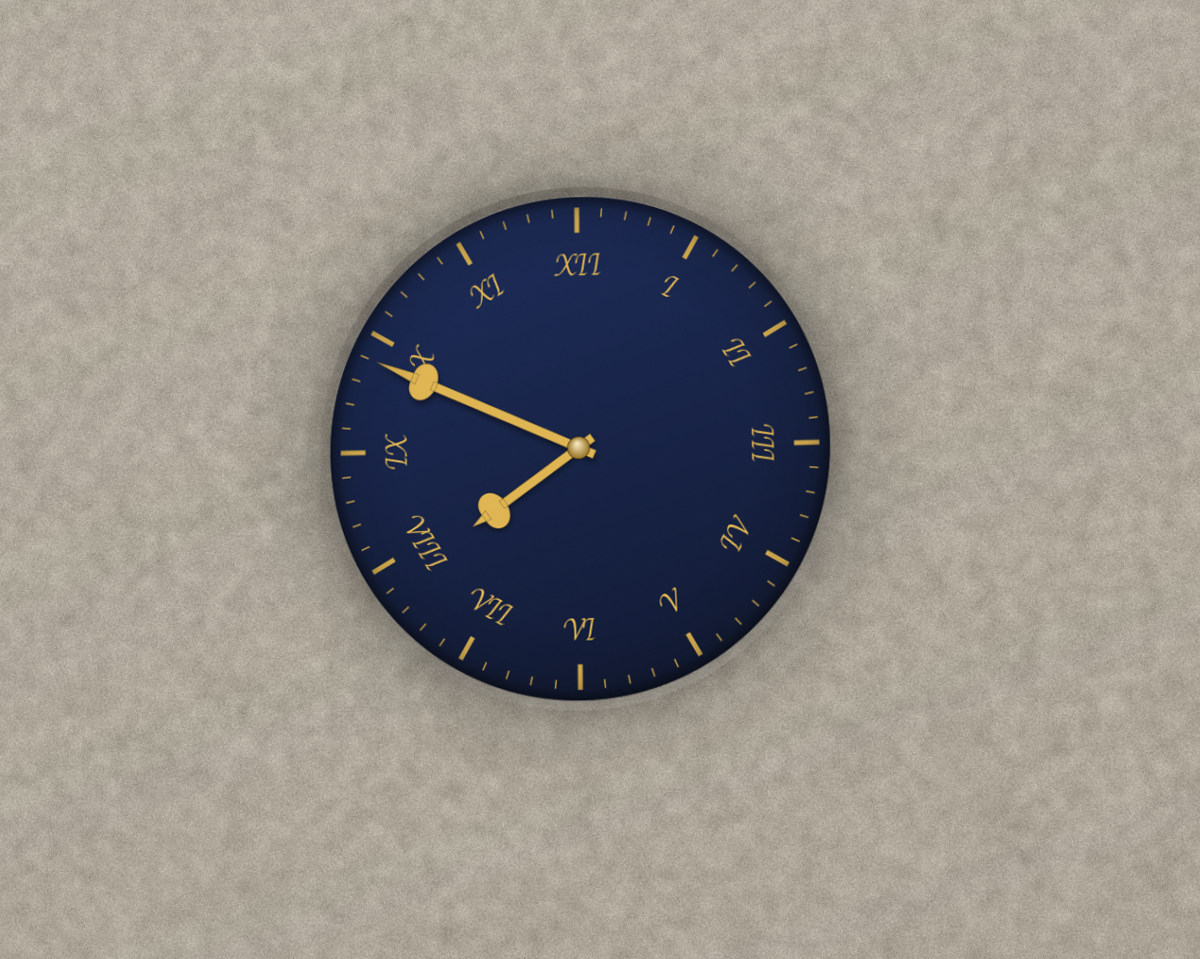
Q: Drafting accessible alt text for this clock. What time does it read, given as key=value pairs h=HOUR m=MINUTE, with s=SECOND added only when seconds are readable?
h=7 m=49
